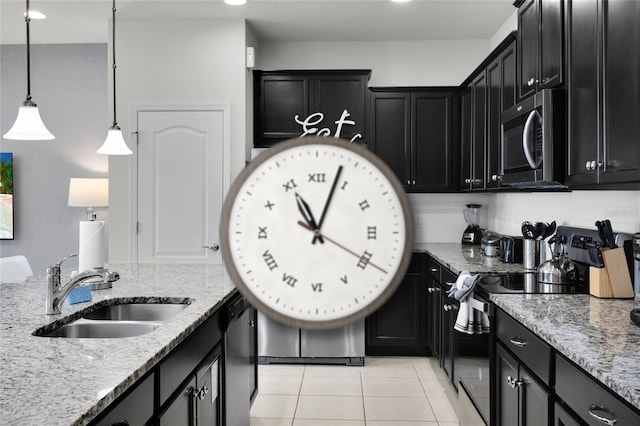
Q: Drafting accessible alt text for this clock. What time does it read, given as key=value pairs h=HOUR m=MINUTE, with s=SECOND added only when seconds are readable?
h=11 m=3 s=20
